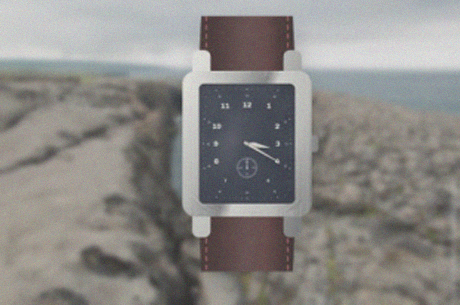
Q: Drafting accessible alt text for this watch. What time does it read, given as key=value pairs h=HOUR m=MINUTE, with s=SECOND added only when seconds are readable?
h=3 m=20
